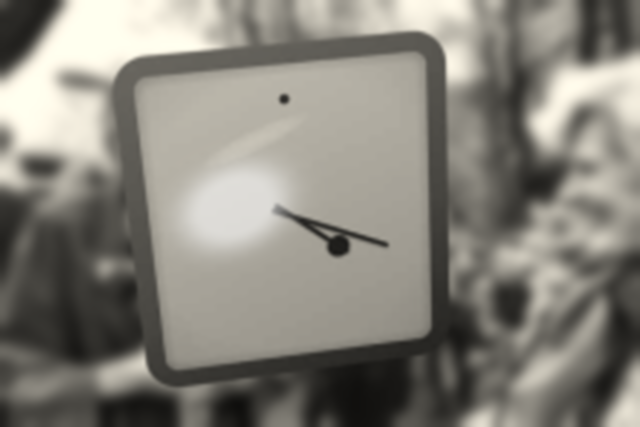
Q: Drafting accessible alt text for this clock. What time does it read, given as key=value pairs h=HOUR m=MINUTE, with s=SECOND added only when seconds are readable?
h=4 m=19
